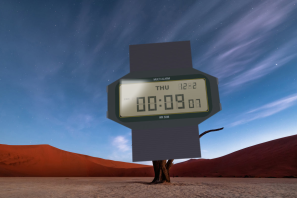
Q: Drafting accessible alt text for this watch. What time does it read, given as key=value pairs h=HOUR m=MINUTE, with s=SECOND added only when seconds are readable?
h=0 m=9 s=7
